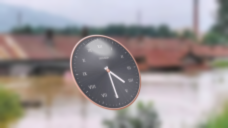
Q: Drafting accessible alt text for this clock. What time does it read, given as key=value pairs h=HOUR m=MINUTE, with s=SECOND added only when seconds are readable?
h=4 m=30
